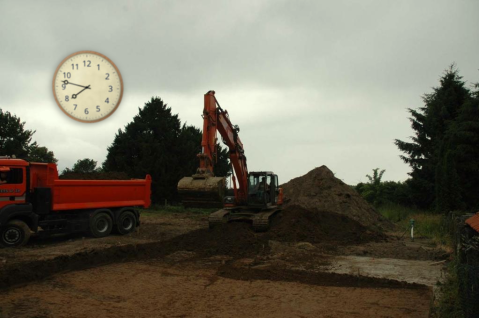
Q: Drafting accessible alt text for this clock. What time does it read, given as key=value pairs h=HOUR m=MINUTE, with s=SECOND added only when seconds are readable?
h=7 m=47
